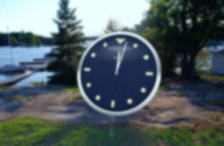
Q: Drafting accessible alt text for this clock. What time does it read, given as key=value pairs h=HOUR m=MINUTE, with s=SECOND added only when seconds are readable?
h=12 m=2
